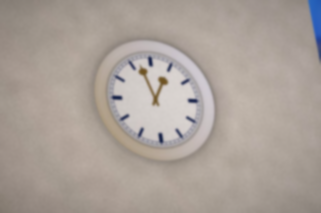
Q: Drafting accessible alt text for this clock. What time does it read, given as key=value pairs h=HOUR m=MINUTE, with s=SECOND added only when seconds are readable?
h=12 m=57
